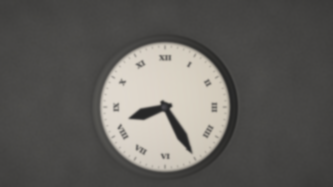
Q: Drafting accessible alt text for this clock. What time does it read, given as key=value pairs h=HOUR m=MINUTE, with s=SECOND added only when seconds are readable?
h=8 m=25
